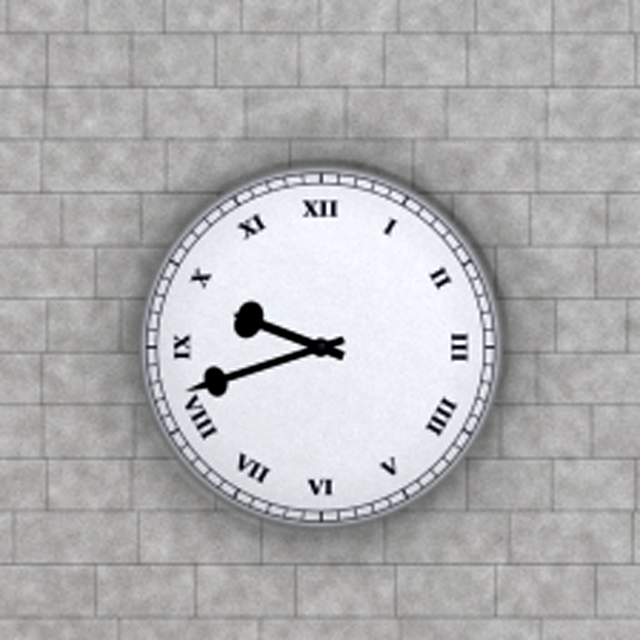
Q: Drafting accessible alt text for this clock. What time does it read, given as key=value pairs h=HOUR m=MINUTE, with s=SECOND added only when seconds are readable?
h=9 m=42
